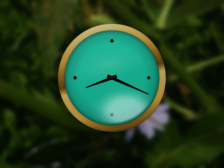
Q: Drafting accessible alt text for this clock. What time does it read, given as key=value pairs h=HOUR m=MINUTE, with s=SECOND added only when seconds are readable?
h=8 m=19
